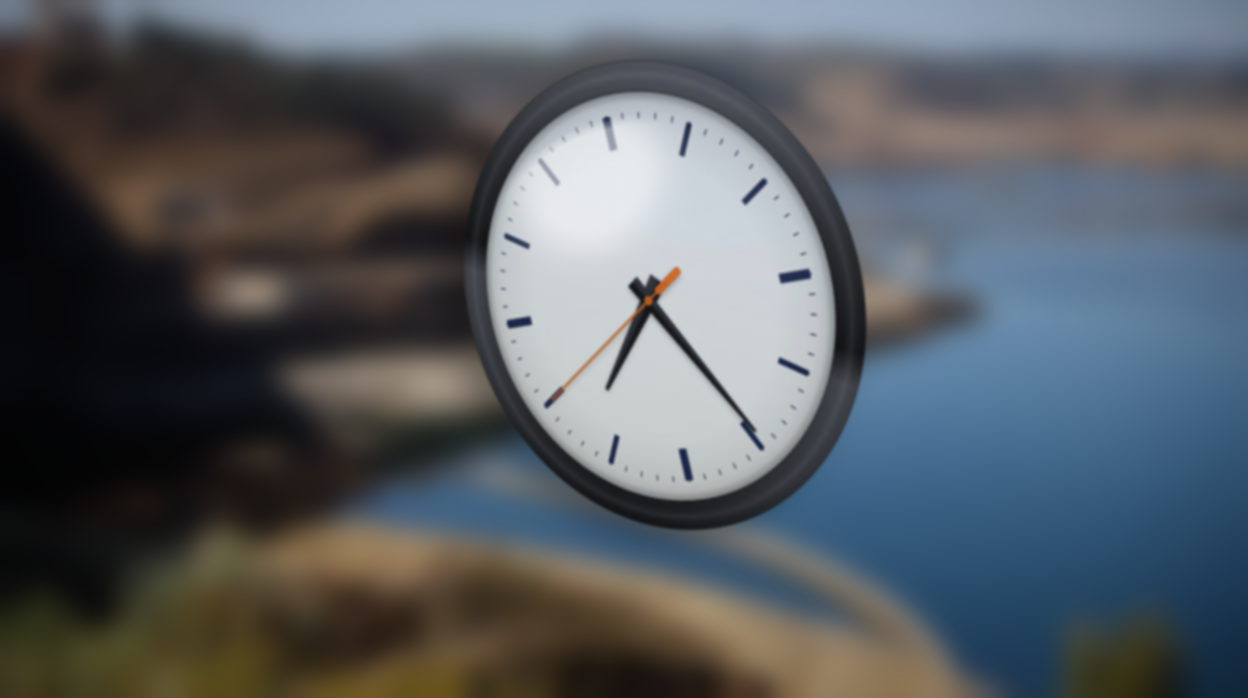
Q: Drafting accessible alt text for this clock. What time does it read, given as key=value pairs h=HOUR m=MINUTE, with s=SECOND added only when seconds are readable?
h=7 m=24 s=40
